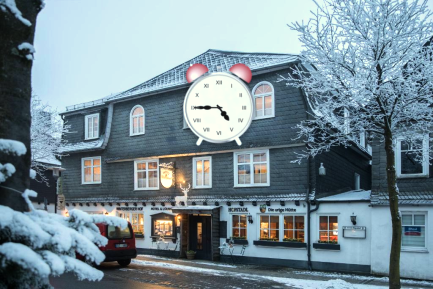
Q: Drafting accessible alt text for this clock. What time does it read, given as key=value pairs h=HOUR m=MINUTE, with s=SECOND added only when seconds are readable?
h=4 m=45
